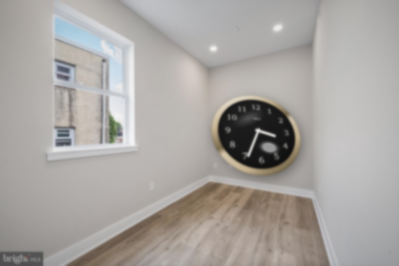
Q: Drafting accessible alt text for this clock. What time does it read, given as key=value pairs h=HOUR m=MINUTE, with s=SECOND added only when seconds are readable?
h=3 m=34
